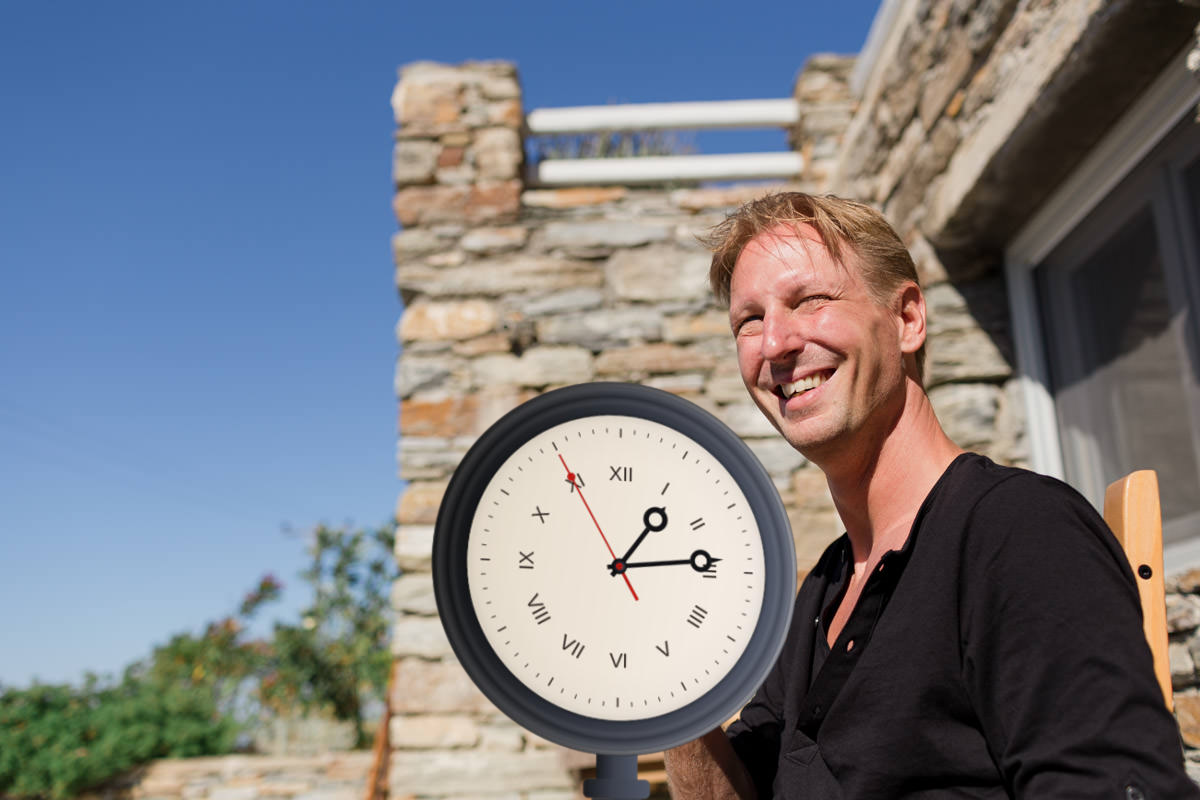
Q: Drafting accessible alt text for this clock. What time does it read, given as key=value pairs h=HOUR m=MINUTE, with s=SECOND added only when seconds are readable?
h=1 m=13 s=55
